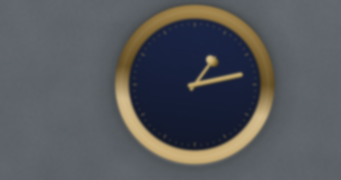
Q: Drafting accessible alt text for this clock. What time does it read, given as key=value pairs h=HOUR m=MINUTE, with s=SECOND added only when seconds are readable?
h=1 m=13
